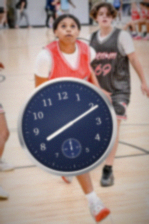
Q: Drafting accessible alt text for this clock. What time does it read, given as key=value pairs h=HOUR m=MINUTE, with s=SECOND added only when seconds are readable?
h=8 m=11
